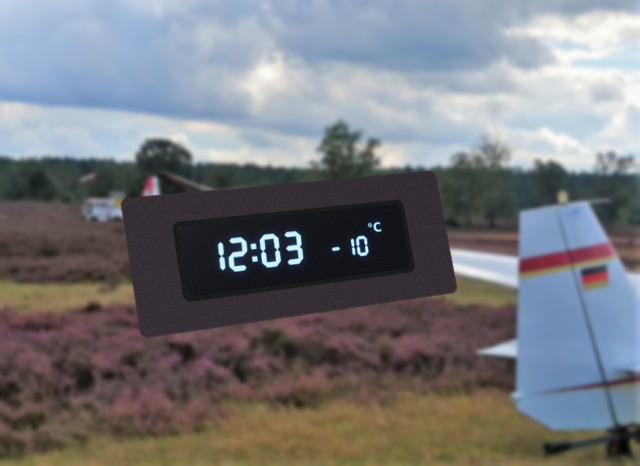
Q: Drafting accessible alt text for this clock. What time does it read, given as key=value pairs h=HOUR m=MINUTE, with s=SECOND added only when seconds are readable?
h=12 m=3
